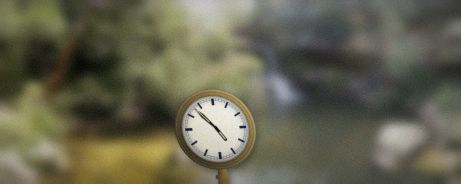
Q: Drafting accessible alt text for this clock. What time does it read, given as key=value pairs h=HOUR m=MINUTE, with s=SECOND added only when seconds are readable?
h=4 m=53
